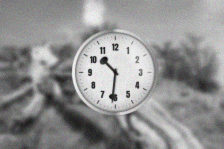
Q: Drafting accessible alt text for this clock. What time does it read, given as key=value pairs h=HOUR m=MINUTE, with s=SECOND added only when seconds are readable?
h=10 m=31
